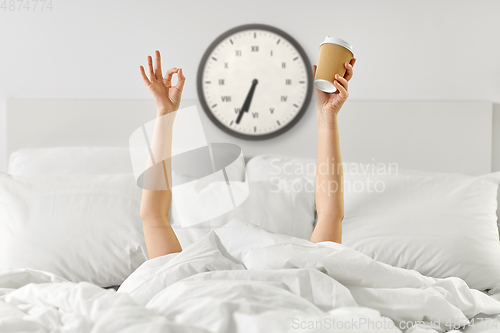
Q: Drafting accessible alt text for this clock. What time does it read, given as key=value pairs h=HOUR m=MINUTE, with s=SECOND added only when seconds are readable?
h=6 m=34
